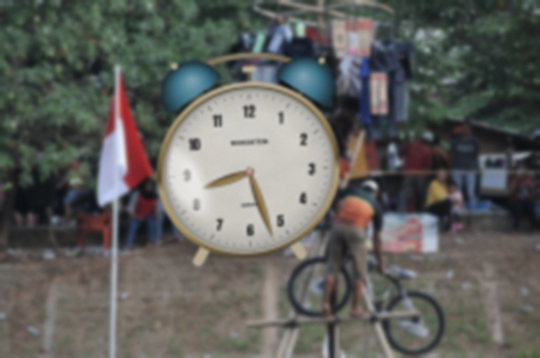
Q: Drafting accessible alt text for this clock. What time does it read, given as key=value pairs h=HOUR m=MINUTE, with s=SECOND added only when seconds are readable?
h=8 m=27
